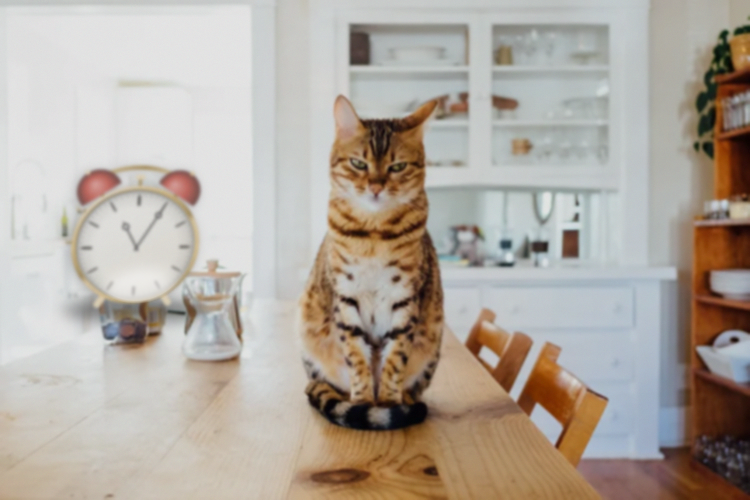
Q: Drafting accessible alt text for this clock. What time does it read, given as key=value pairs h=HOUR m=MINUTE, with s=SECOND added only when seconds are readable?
h=11 m=5
